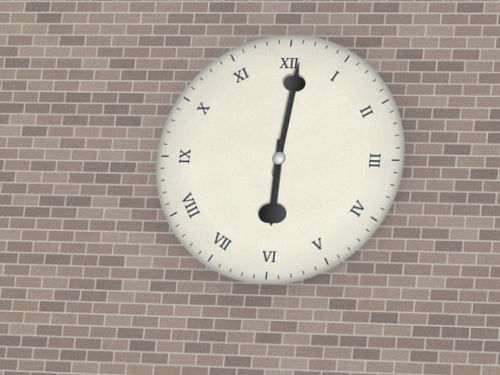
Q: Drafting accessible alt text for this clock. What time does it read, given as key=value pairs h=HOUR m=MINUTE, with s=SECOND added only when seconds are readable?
h=6 m=1
